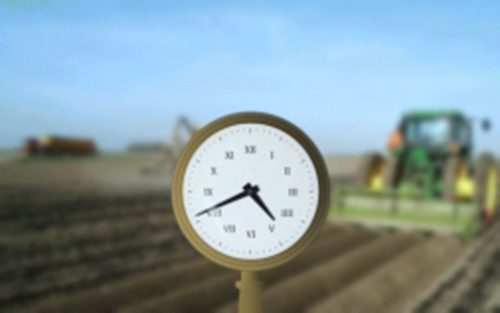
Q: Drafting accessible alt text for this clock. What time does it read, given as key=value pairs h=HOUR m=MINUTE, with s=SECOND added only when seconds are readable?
h=4 m=41
